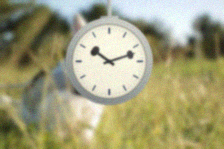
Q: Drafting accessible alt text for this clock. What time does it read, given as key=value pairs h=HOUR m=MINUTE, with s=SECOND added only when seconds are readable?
h=10 m=12
